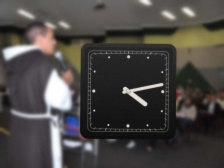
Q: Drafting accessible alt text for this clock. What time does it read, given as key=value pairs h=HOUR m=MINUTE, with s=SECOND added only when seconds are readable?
h=4 m=13
